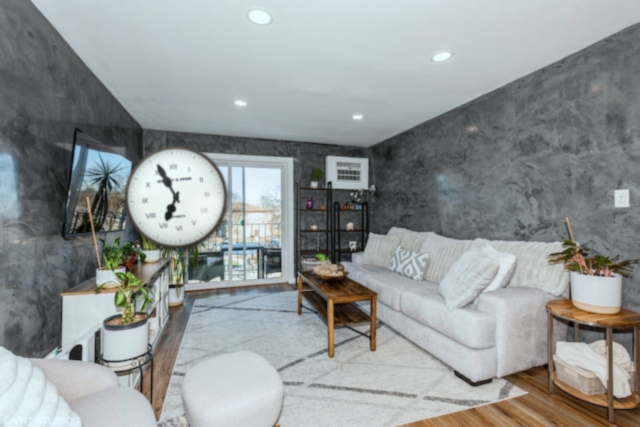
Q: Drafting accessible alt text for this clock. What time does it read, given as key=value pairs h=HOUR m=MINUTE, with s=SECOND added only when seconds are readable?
h=6 m=56
